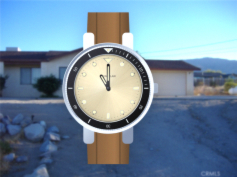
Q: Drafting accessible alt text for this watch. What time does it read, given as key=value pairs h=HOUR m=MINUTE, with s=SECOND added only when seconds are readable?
h=11 m=0
